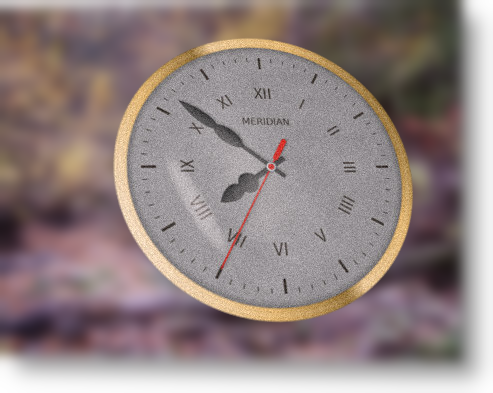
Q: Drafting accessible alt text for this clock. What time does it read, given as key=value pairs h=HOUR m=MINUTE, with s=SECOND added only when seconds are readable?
h=7 m=51 s=35
